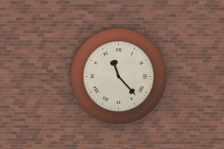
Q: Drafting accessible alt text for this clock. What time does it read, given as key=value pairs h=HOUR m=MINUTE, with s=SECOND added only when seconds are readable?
h=11 m=23
